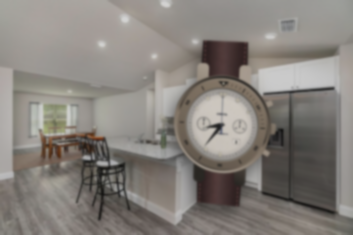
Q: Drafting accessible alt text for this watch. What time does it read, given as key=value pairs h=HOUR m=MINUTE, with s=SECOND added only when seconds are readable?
h=8 m=36
